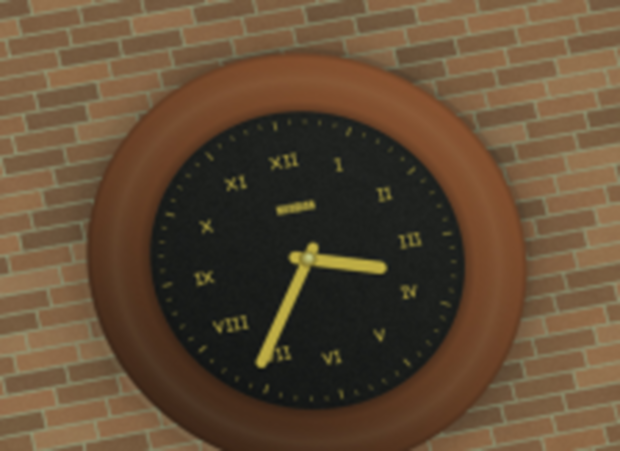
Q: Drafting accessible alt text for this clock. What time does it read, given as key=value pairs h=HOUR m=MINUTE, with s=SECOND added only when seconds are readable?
h=3 m=36
